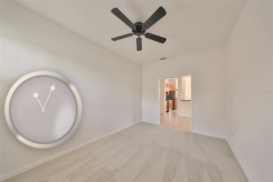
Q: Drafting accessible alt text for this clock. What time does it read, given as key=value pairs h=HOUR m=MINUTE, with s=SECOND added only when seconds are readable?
h=11 m=4
